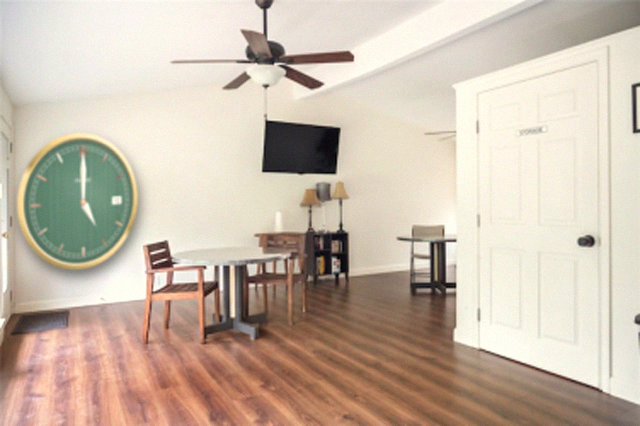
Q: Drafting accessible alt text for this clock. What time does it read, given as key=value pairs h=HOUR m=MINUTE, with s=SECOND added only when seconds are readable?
h=5 m=0
